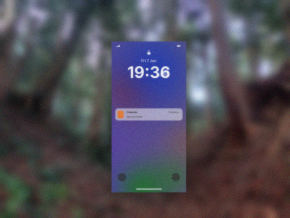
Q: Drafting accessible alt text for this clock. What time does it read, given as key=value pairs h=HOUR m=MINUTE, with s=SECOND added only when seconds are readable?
h=19 m=36
